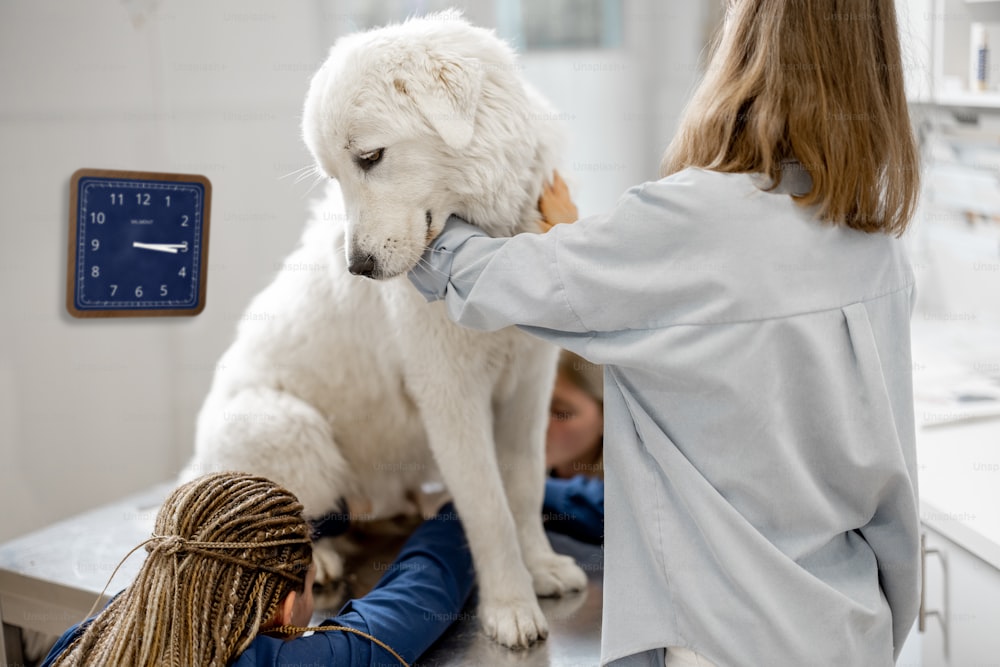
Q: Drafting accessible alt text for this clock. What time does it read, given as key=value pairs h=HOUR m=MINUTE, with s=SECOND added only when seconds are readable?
h=3 m=15
